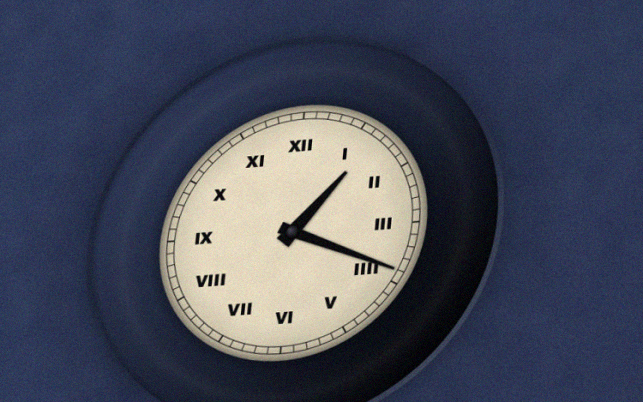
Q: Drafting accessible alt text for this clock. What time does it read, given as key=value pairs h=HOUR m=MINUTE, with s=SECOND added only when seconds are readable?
h=1 m=19
